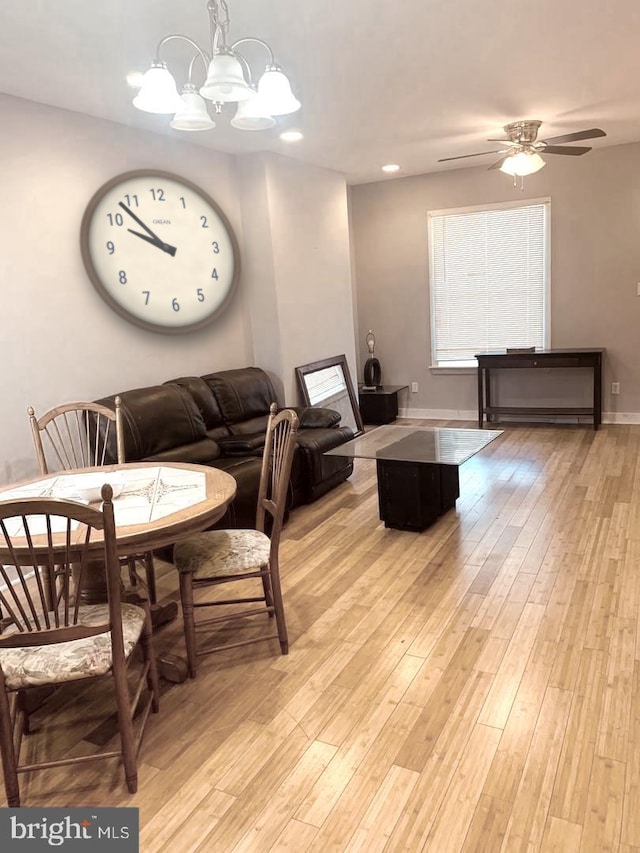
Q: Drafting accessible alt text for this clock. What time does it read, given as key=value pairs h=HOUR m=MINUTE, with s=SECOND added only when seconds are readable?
h=9 m=53
